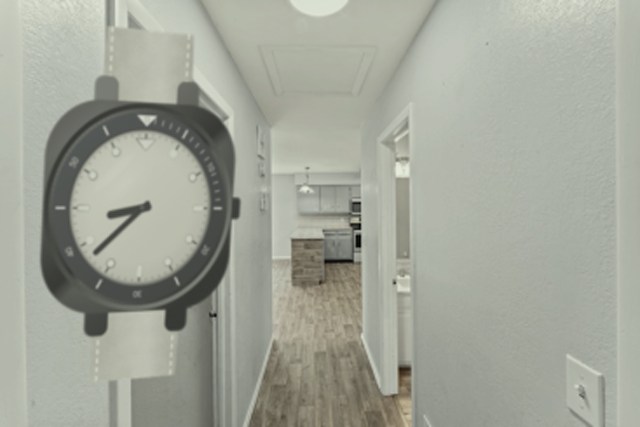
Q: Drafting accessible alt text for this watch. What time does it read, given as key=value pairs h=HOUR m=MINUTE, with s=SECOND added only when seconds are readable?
h=8 m=38
